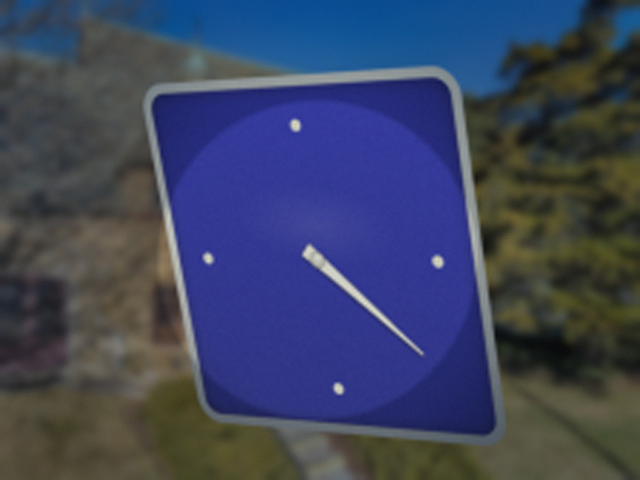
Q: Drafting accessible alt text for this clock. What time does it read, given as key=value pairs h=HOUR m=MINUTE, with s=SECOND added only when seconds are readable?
h=4 m=22
